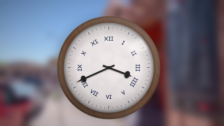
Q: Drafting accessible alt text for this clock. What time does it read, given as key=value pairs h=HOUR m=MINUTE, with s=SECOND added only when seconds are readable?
h=3 m=41
